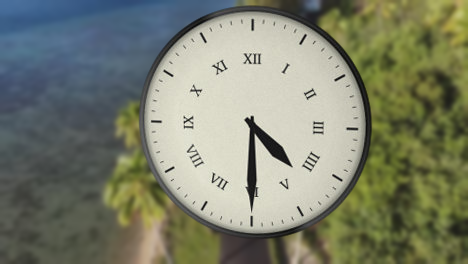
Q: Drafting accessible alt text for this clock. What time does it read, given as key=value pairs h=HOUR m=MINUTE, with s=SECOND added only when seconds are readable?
h=4 m=30
